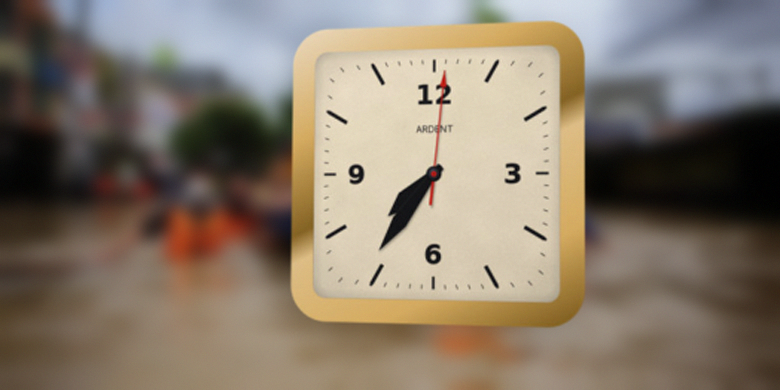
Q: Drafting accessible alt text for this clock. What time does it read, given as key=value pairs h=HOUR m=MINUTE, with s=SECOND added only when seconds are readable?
h=7 m=36 s=1
